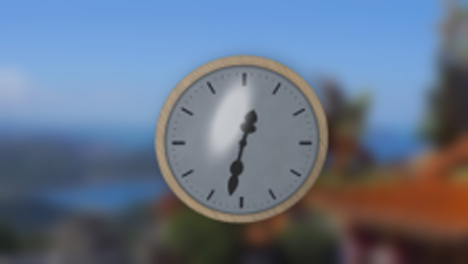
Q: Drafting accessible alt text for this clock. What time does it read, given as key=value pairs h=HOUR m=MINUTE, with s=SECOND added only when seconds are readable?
h=12 m=32
